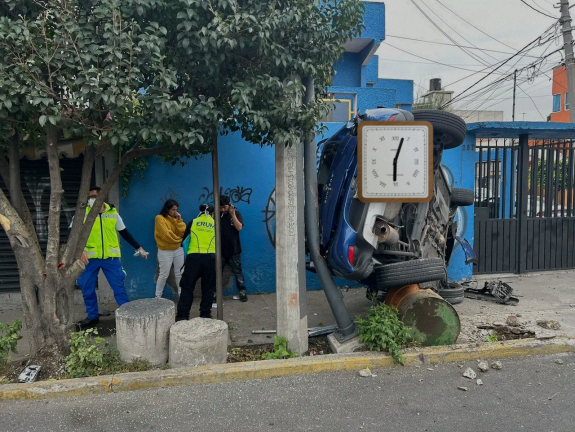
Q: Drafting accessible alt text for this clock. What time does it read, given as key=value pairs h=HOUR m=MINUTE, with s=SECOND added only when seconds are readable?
h=6 m=3
